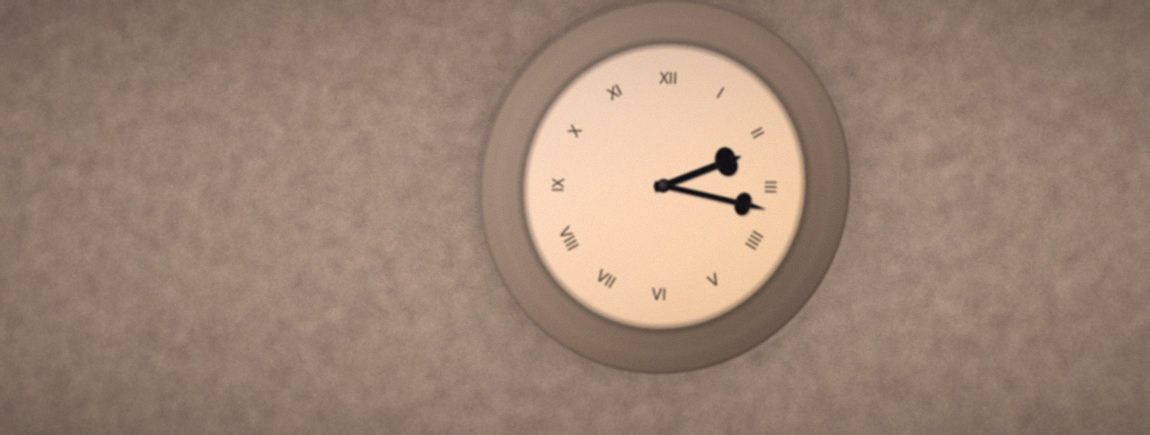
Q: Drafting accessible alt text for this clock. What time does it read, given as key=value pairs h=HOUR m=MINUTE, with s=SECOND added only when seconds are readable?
h=2 m=17
